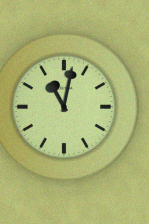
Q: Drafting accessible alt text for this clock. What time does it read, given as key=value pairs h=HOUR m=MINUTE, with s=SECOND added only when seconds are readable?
h=11 m=2
